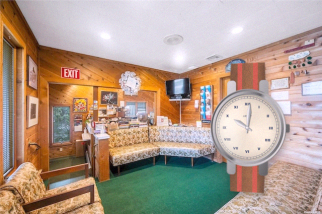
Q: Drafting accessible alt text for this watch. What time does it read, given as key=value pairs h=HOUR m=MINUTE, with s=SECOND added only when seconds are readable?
h=10 m=1
